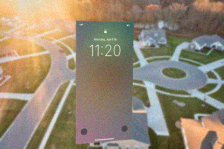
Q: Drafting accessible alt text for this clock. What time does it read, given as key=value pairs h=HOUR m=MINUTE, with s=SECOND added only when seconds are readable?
h=11 m=20
